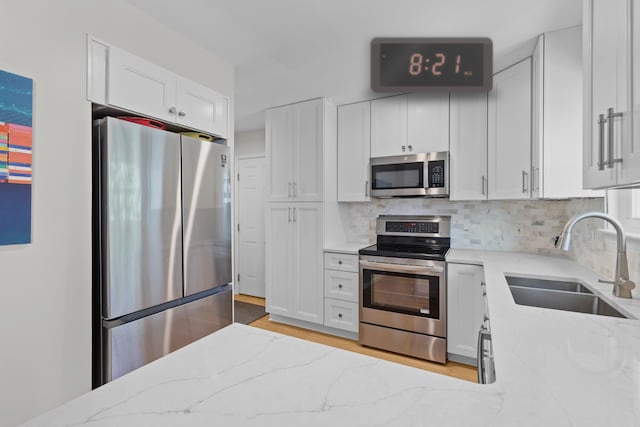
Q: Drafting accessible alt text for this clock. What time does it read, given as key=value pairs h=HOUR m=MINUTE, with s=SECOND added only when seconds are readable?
h=8 m=21
